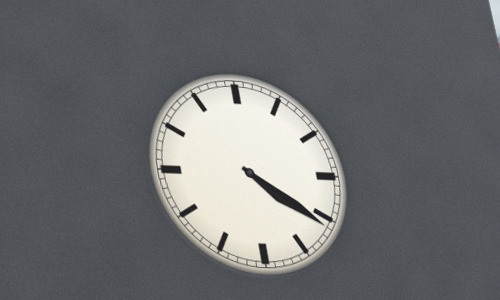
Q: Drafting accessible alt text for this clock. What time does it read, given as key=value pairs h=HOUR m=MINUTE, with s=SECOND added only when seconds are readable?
h=4 m=21
